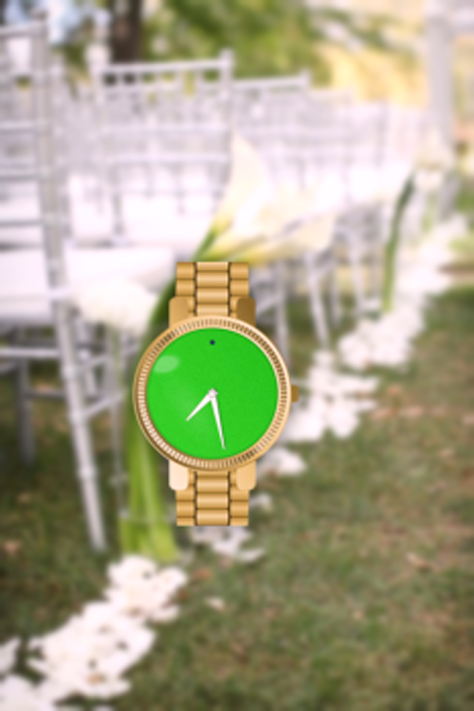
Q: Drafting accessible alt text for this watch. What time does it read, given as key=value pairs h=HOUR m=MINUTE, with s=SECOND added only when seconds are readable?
h=7 m=28
